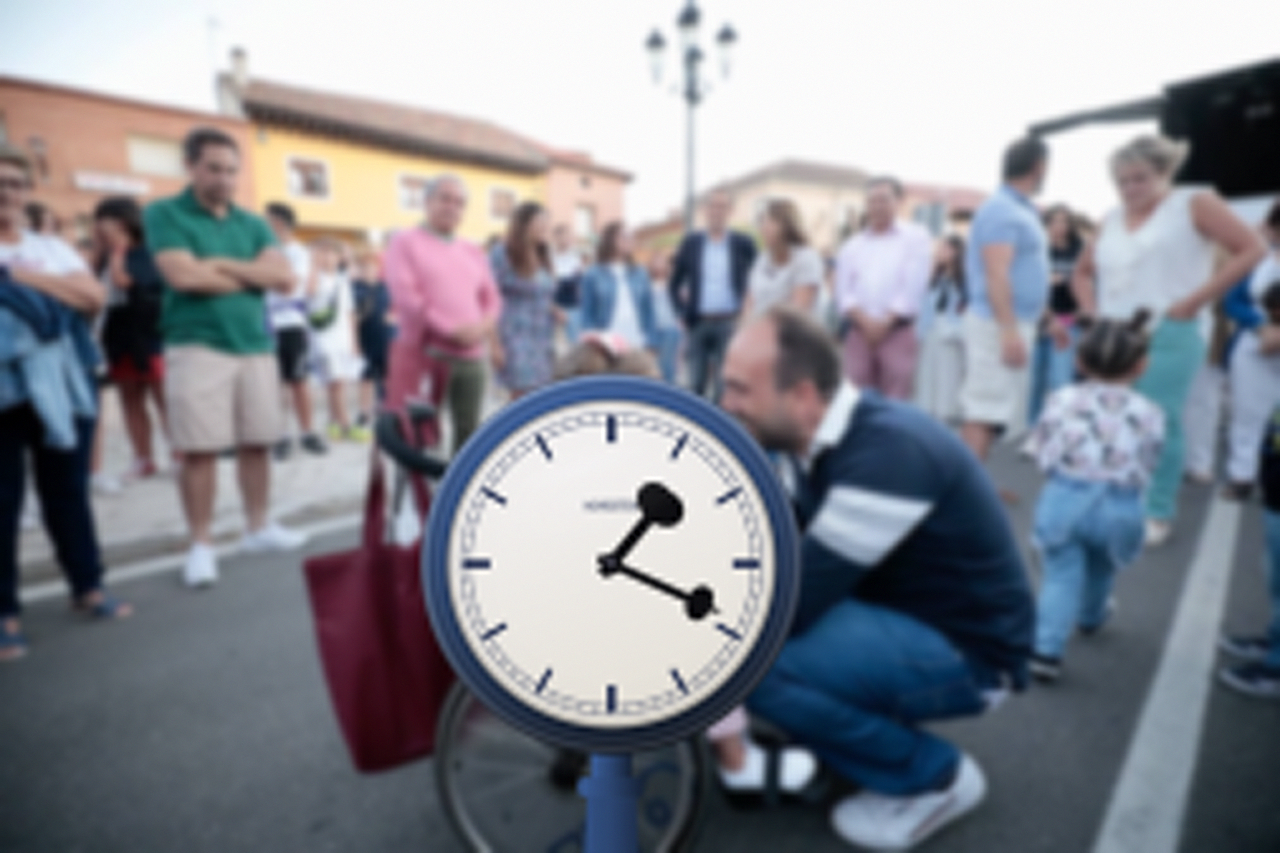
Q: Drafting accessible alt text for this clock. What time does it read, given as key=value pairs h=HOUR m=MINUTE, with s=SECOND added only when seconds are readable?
h=1 m=19
